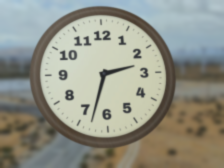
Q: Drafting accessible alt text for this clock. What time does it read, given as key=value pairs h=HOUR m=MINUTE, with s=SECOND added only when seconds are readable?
h=2 m=33
